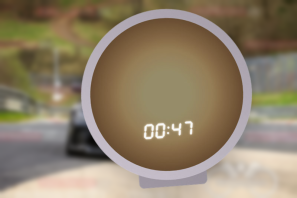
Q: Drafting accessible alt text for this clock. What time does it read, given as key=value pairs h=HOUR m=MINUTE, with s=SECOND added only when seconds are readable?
h=0 m=47
